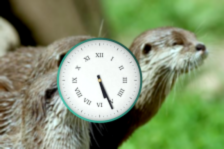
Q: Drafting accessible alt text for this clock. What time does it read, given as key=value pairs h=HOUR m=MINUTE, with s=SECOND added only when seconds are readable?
h=5 m=26
